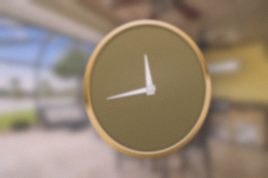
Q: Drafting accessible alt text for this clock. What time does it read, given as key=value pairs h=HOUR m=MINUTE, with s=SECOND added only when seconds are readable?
h=11 m=43
